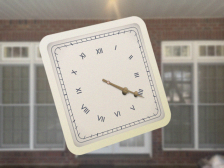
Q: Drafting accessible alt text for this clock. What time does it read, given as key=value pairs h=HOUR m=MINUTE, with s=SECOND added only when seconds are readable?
h=4 m=21
